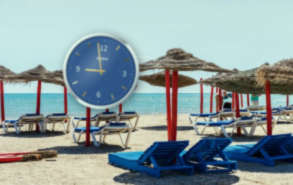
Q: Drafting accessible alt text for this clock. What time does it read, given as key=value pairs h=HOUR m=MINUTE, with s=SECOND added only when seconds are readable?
h=8 m=58
